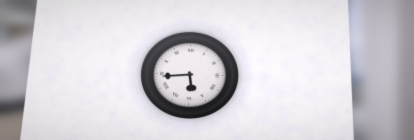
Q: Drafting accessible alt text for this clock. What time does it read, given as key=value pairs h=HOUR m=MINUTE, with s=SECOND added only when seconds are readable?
h=5 m=44
